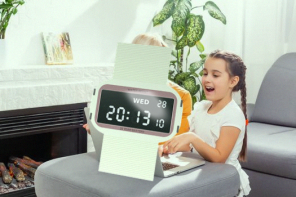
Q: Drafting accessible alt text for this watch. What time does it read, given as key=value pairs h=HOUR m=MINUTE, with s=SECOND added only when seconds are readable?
h=20 m=13 s=10
